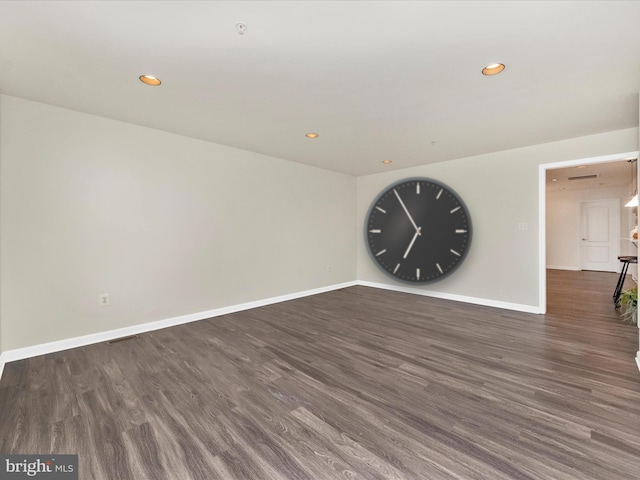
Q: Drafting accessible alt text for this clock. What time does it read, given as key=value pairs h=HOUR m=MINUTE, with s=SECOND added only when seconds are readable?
h=6 m=55
